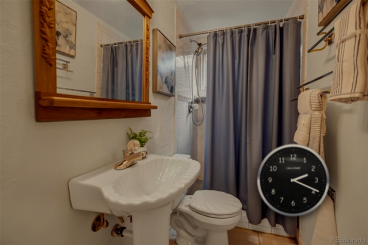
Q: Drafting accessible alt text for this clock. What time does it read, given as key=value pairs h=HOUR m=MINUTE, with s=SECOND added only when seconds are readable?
h=2 m=19
